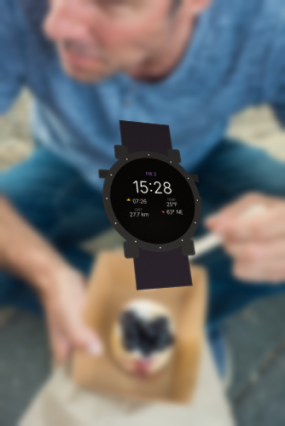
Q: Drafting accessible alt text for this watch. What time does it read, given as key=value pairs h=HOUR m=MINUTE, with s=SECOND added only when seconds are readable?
h=15 m=28
